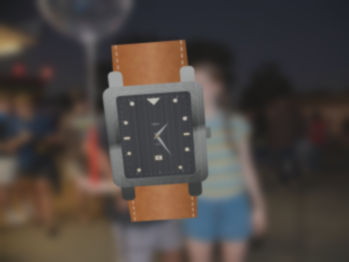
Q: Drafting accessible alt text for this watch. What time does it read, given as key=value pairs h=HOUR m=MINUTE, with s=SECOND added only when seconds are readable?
h=1 m=25
